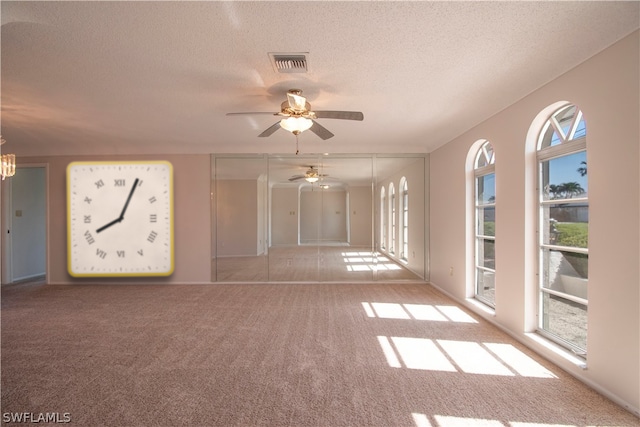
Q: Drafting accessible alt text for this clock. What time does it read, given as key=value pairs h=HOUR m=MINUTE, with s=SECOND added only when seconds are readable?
h=8 m=4
